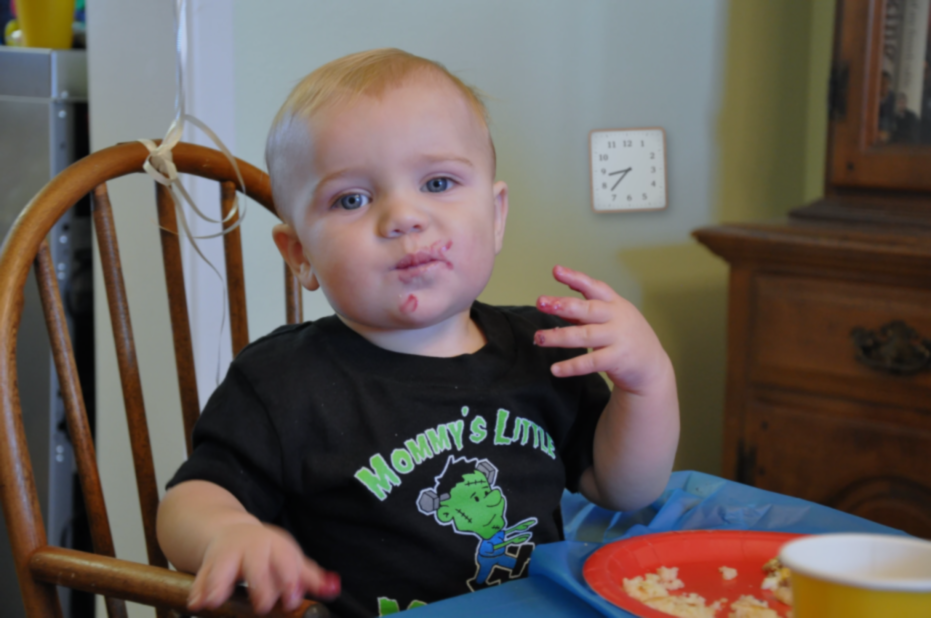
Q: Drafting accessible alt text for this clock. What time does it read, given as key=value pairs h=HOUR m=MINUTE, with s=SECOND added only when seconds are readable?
h=8 m=37
